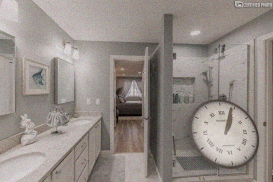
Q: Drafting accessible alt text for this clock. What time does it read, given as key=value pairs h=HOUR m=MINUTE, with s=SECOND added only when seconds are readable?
h=1 m=4
